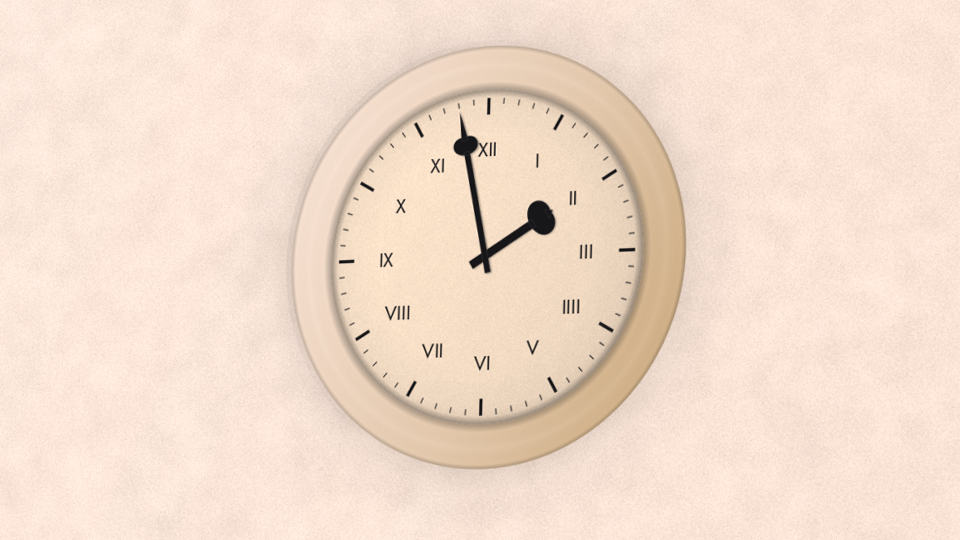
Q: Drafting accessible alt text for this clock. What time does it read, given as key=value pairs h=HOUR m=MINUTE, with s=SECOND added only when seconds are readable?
h=1 m=58
